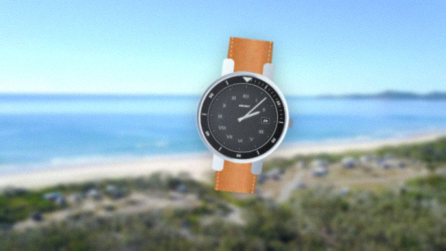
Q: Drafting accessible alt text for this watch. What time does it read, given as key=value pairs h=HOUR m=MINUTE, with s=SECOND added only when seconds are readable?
h=2 m=7
